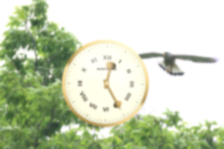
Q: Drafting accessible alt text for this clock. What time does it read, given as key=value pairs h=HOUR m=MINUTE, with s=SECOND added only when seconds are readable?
h=12 m=25
